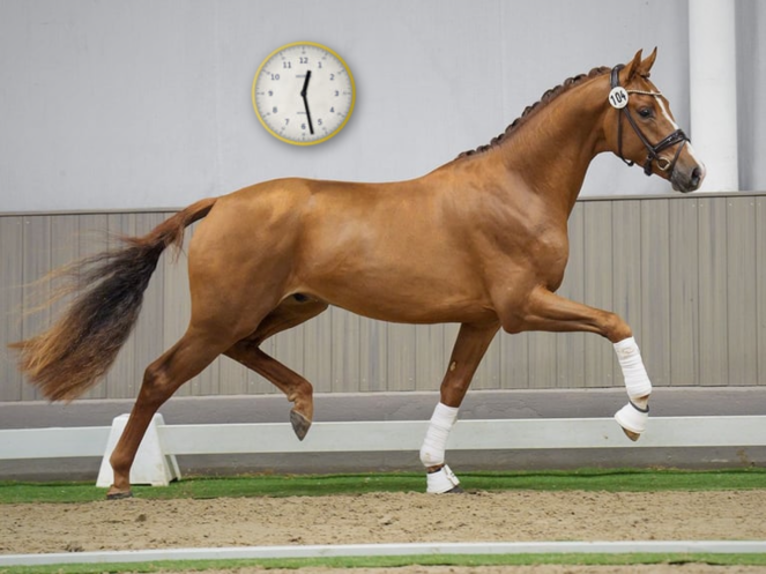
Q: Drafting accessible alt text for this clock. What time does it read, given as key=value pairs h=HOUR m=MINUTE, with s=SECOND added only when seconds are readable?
h=12 m=28
